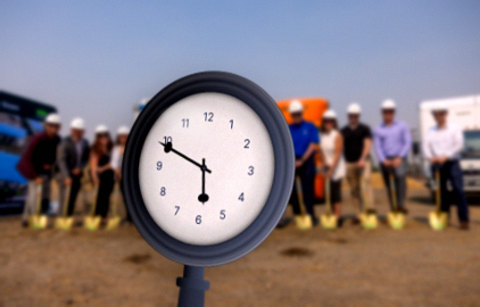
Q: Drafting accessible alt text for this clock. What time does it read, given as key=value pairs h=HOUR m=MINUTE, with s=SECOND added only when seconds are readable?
h=5 m=49
